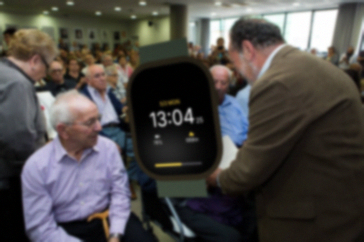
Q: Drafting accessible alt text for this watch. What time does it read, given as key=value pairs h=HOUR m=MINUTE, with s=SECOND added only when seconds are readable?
h=13 m=4
